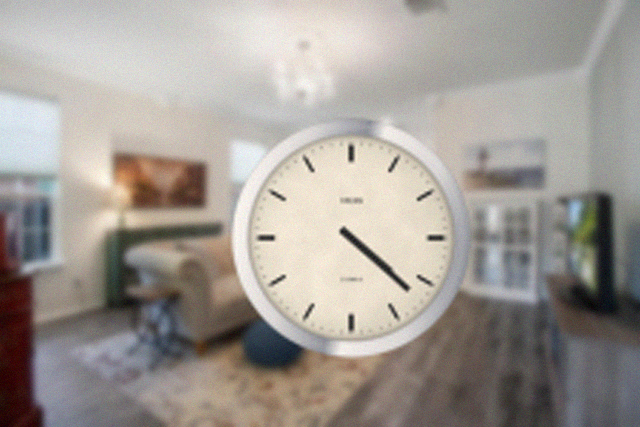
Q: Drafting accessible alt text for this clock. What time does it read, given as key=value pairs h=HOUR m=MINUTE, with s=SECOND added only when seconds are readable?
h=4 m=22
